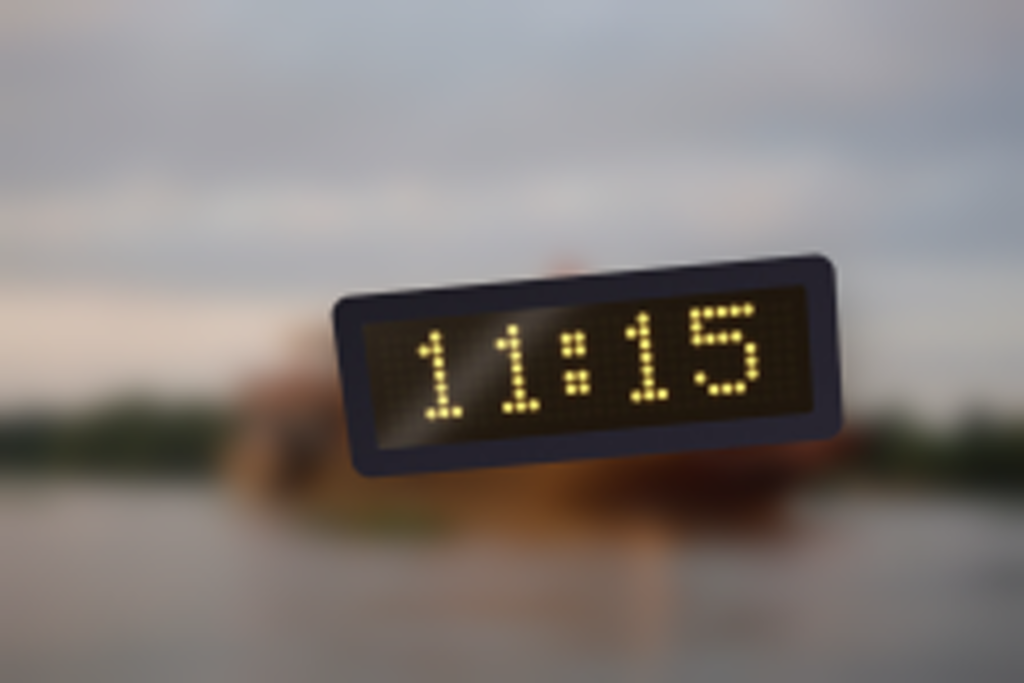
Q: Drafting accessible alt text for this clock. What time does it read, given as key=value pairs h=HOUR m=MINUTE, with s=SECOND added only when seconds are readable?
h=11 m=15
